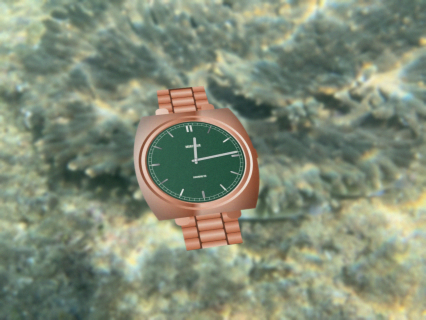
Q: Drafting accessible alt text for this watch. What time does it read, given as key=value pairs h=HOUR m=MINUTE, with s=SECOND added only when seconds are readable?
h=12 m=14
